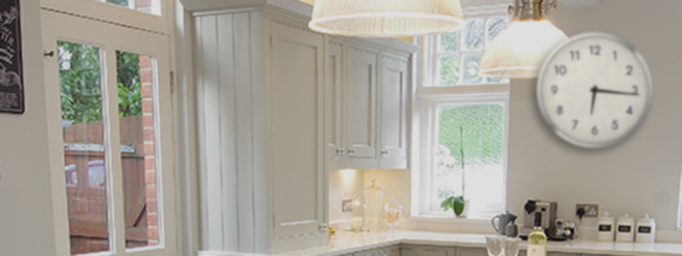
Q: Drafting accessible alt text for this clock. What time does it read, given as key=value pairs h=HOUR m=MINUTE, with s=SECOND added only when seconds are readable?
h=6 m=16
